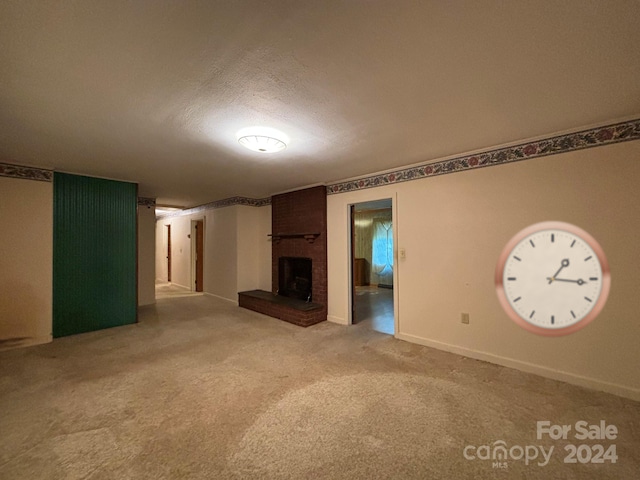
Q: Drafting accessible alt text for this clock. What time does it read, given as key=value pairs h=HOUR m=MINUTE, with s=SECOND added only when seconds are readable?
h=1 m=16
